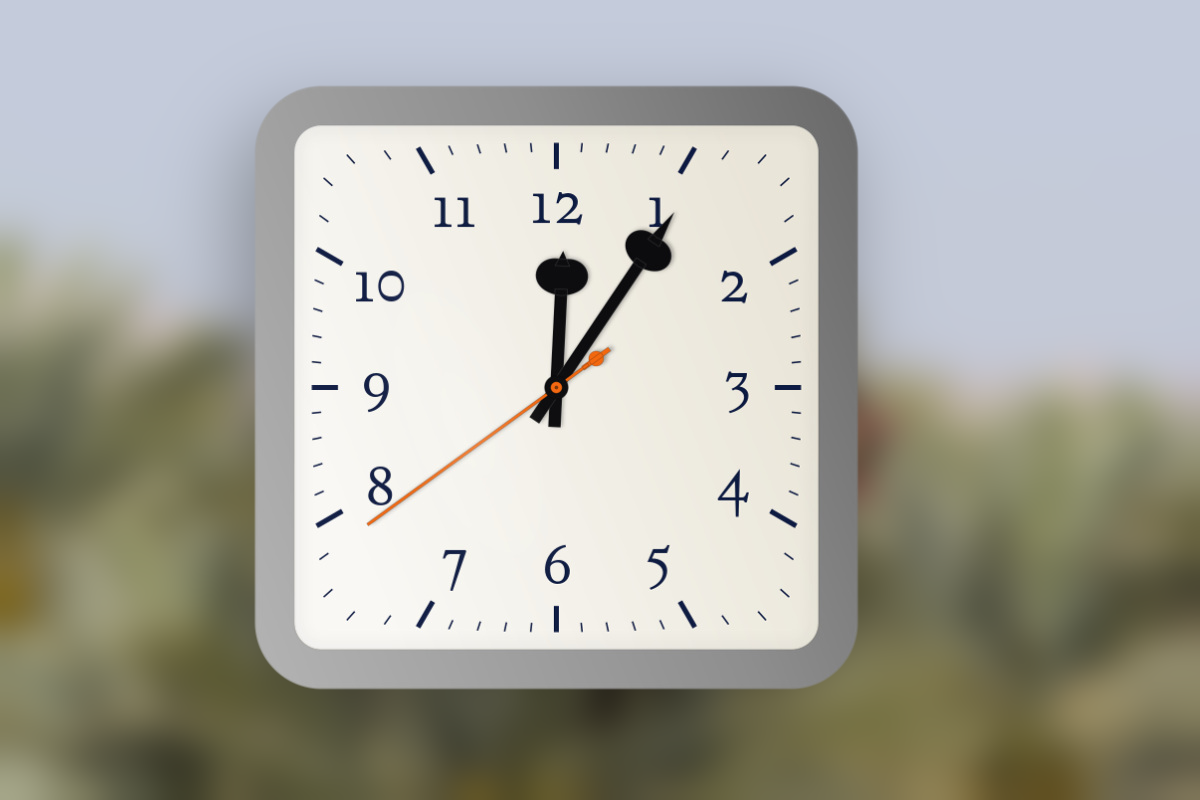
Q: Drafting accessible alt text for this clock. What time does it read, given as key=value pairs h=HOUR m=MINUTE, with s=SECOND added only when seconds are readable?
h=12 m=5 s=39
